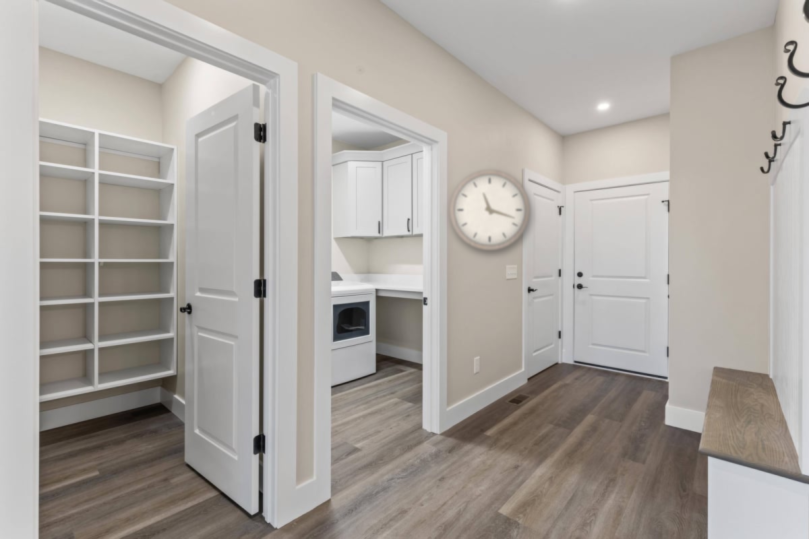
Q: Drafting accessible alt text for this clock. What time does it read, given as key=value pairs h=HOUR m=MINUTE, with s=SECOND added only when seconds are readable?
h=11 m=18
